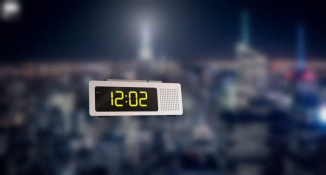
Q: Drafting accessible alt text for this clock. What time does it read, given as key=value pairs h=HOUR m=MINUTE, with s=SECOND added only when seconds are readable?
h=12 m=2
